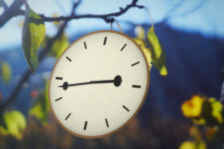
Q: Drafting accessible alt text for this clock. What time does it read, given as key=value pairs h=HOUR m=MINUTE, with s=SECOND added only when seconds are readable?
h=2 m=43
